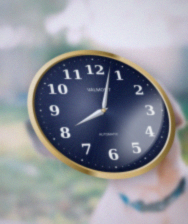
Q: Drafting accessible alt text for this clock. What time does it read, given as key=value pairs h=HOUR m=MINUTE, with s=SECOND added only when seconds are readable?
h=8 m=3
